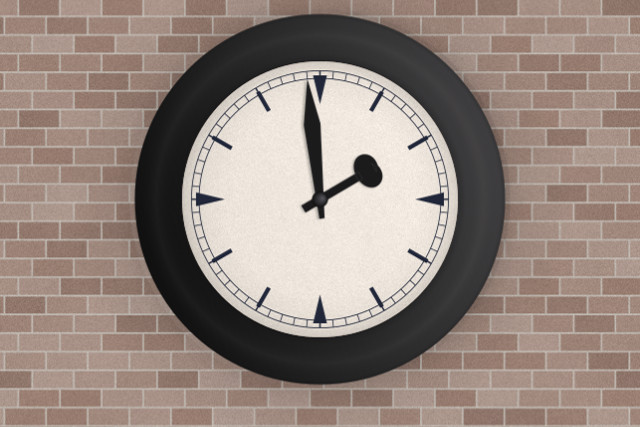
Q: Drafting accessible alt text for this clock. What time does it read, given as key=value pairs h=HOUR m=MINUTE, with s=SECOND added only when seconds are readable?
h=1 m=59
